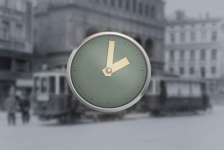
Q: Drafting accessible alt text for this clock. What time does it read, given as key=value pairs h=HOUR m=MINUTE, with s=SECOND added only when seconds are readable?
h=2 m=1
